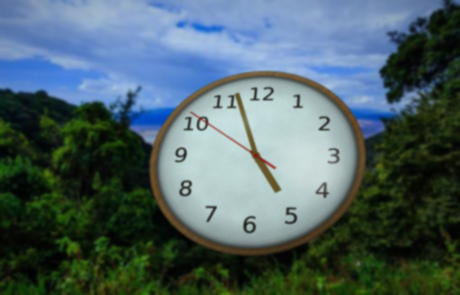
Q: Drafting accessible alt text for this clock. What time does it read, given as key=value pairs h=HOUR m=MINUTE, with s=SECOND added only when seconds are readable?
h=4 m=56 s=51
